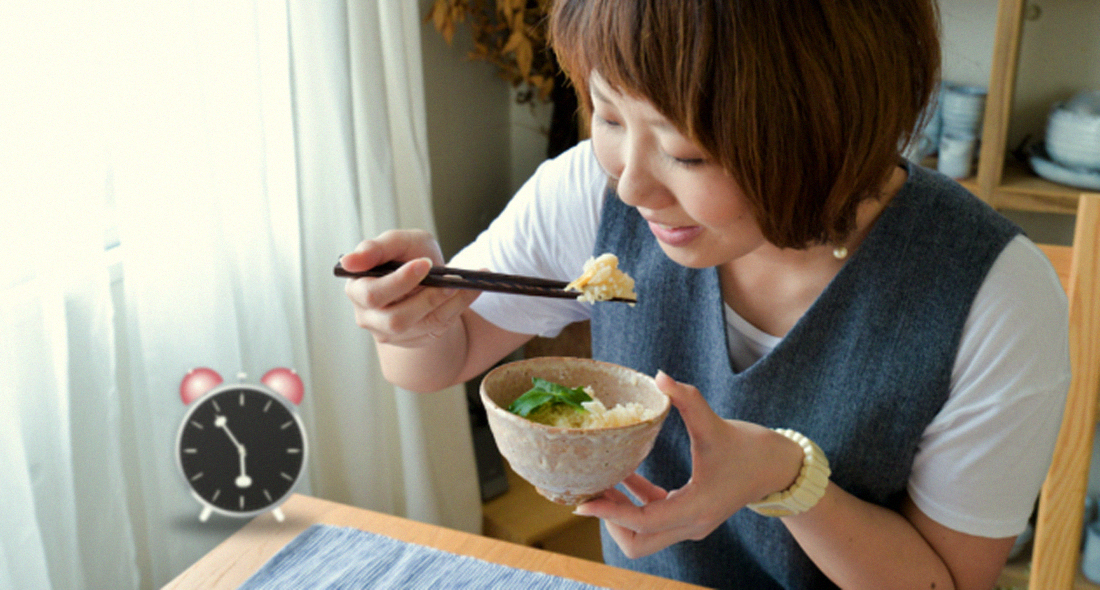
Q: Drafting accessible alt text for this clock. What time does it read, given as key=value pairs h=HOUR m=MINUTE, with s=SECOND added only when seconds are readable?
h=5 m=54
